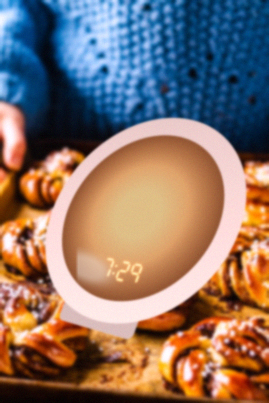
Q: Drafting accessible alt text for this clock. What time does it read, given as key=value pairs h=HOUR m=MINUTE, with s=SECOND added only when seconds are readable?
h=7 m=29
